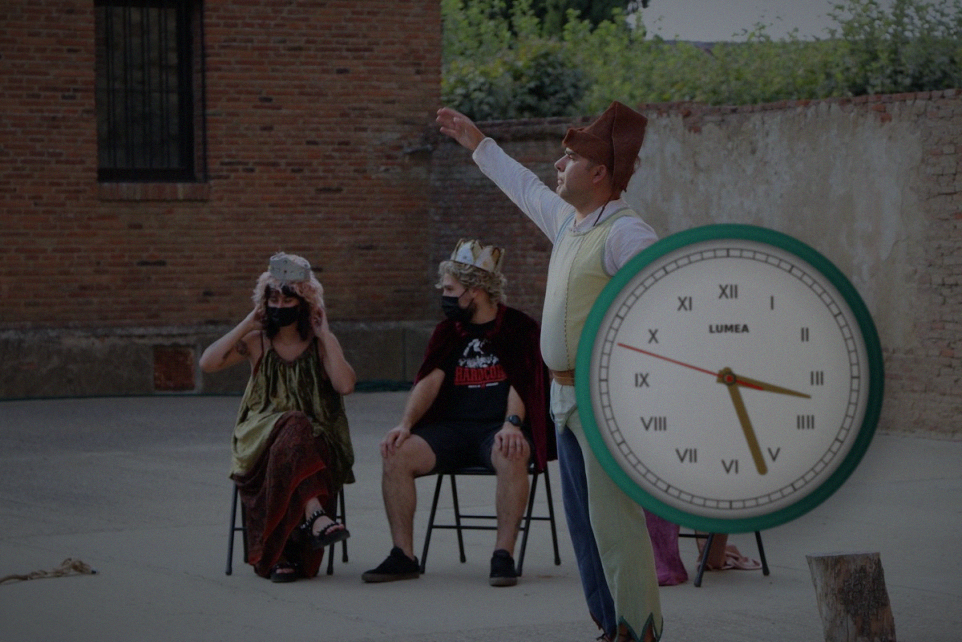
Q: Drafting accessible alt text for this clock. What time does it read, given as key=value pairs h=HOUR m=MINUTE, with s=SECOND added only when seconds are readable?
h=3 m=26 s=48
